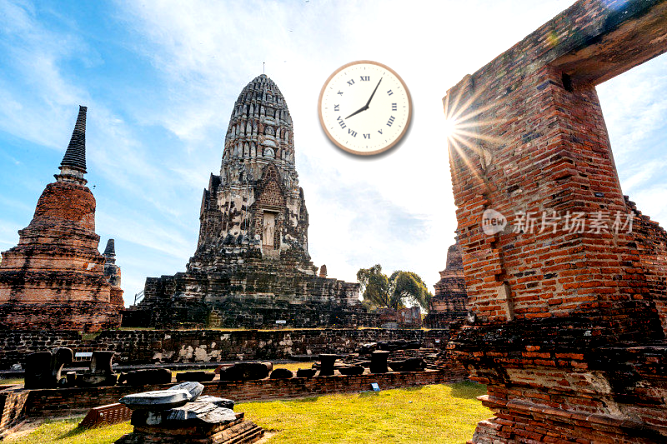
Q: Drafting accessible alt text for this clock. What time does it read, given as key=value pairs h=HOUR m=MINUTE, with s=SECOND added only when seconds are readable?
h=8 m=5
